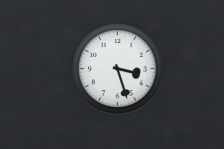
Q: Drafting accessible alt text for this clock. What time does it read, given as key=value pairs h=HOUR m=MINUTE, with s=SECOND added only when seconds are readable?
h=3 m=27
